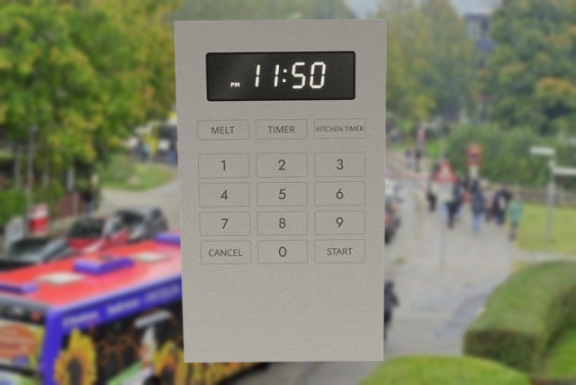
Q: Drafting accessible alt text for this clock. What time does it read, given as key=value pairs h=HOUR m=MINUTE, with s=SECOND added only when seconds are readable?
h=11 m=50
